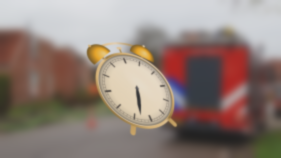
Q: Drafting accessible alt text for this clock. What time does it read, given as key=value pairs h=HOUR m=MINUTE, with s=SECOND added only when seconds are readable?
h=6 m=33
